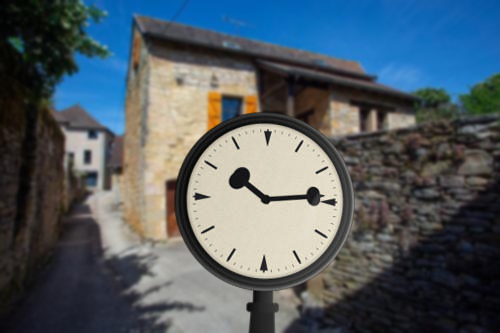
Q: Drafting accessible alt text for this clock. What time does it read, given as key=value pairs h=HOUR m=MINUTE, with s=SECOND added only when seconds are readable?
h=10 m=14
